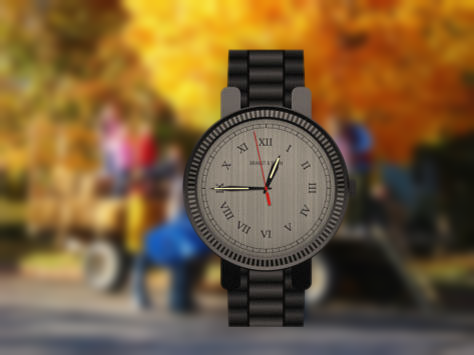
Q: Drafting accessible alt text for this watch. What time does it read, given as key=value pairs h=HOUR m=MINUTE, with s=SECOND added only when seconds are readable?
h=12 m=44 s=58
